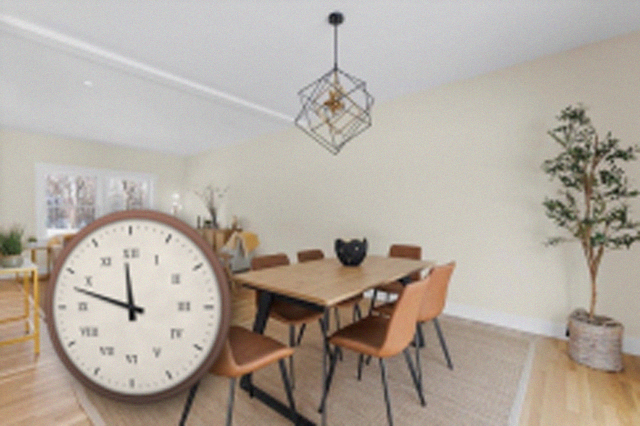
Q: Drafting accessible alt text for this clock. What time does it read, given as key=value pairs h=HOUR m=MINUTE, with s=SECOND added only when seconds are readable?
h=11 m=48
